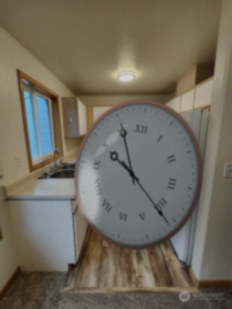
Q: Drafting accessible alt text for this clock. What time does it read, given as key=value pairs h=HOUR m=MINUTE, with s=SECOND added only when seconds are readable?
h=9 m=55 s=21
